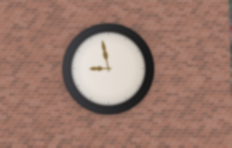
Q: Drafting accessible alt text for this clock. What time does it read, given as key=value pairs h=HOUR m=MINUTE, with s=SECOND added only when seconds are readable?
h=8 m=58
